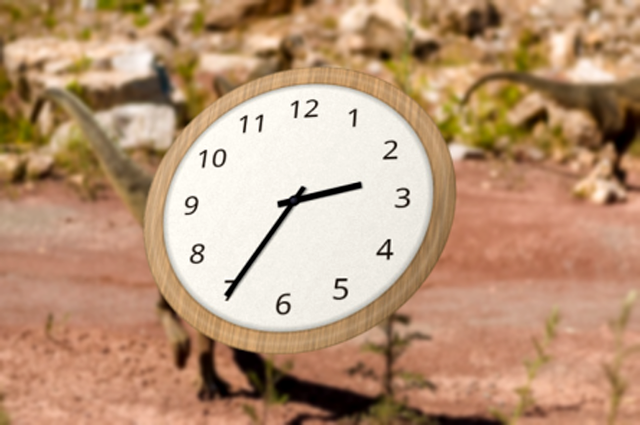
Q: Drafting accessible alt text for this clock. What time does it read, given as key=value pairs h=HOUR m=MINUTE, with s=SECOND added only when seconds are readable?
h=2 m=35
